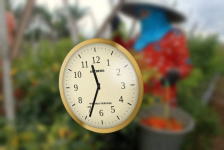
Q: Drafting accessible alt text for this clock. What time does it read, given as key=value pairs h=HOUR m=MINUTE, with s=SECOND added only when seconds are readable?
h=11 m=34
